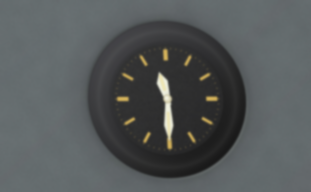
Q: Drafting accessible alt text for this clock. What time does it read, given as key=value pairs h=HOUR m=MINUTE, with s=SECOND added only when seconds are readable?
h=11 m=30
